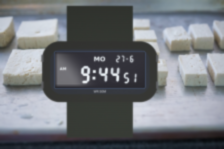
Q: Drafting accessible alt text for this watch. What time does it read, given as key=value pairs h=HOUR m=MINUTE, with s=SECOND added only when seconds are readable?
h=9 m=44 s=51
